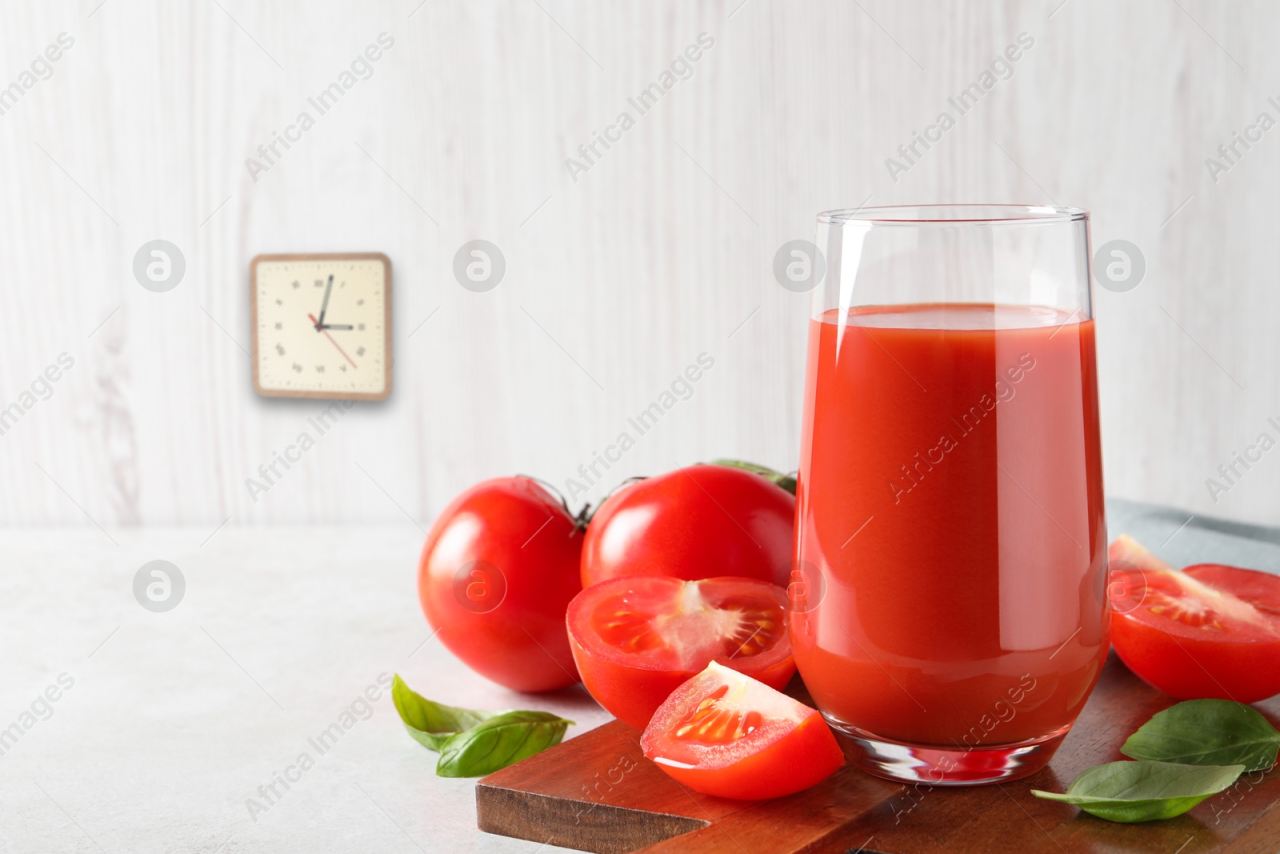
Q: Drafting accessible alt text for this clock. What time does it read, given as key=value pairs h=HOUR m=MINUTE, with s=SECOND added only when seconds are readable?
h=3 m=2 s=23
